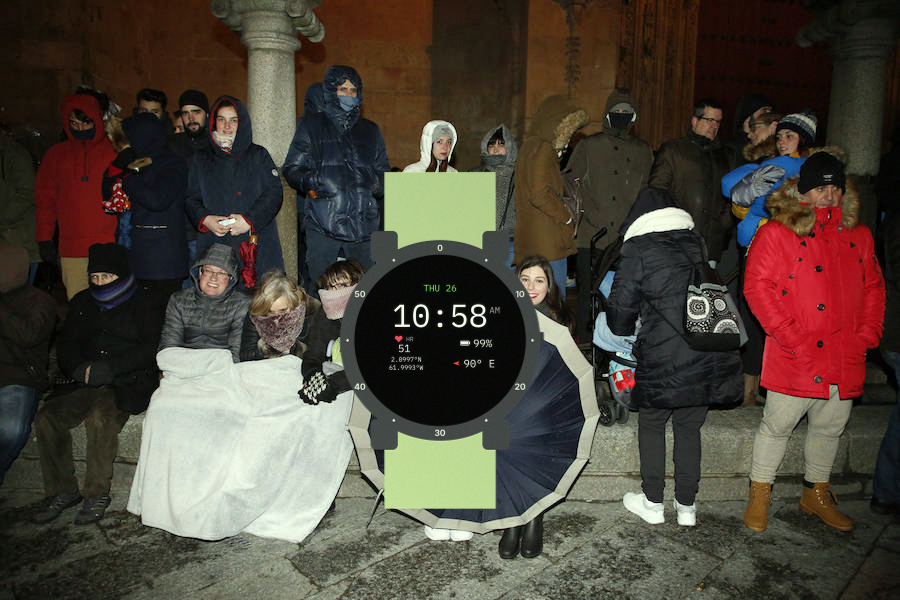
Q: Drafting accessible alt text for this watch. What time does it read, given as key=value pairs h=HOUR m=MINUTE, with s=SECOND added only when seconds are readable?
h=10 m=58
